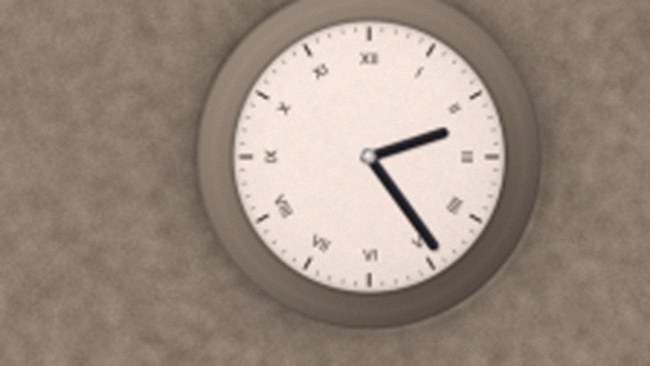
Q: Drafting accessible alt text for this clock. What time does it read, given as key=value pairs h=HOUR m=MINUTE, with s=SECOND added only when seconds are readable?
h=2 m=24
